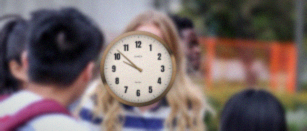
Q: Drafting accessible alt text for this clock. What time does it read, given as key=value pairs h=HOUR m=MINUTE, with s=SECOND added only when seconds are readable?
h=9 m=52
